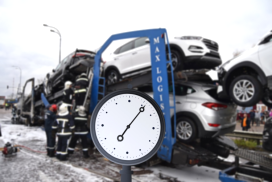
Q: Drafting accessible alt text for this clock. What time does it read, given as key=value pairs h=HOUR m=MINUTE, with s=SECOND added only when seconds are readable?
h=7 m=6
